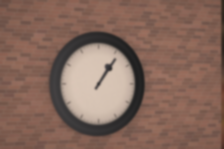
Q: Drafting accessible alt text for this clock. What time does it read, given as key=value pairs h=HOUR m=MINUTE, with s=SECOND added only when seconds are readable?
h=1 m=6
